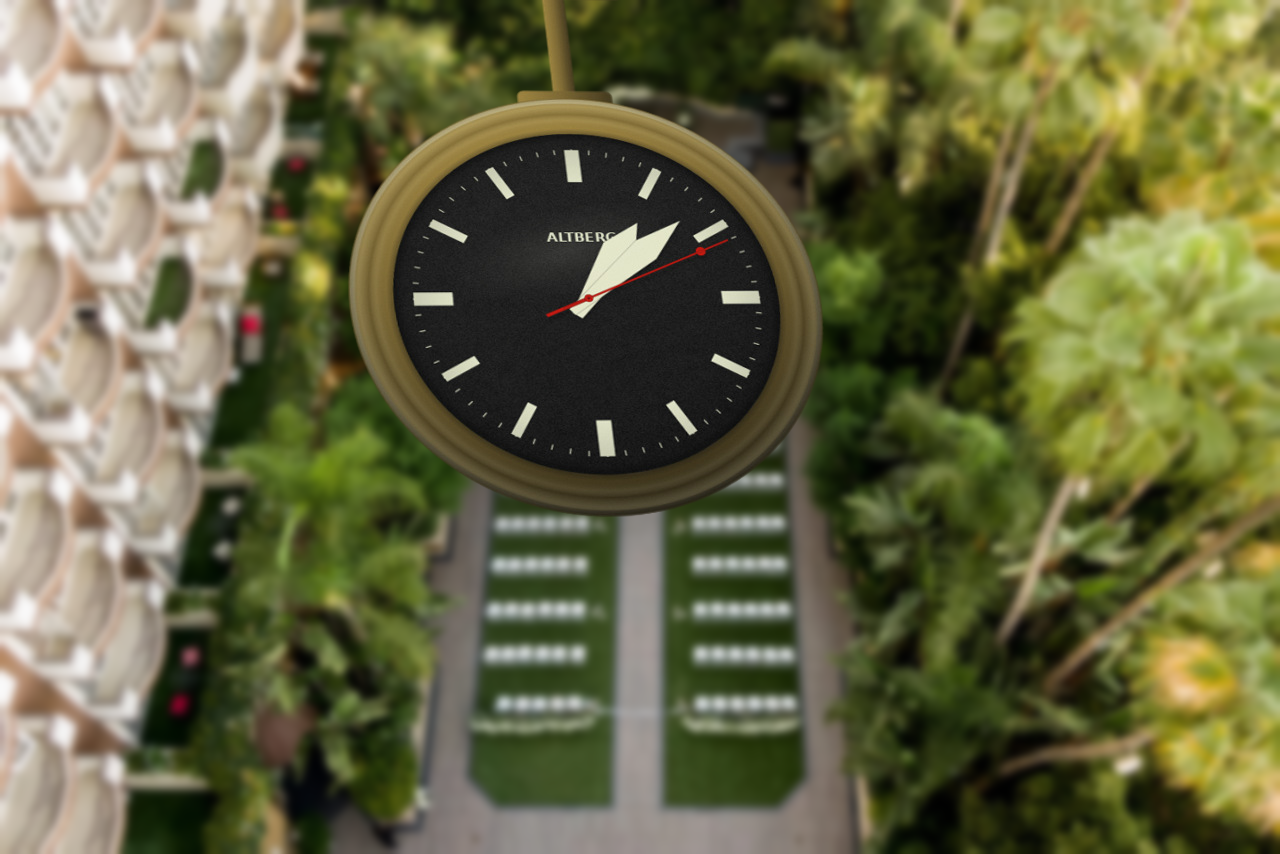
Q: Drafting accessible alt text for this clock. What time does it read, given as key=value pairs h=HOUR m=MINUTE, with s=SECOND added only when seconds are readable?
h=1 m=8 s=11
